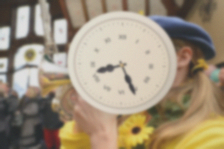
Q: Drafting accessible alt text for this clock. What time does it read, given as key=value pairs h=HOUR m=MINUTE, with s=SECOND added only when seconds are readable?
h=8 m=26
